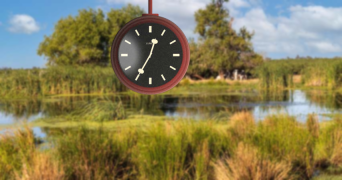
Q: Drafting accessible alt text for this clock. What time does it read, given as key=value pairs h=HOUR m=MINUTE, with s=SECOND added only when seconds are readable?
h=12 m=35
